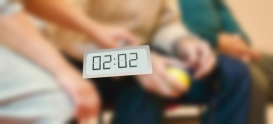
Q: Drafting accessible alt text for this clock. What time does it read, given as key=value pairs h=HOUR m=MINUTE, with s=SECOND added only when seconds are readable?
h=2 m=2
